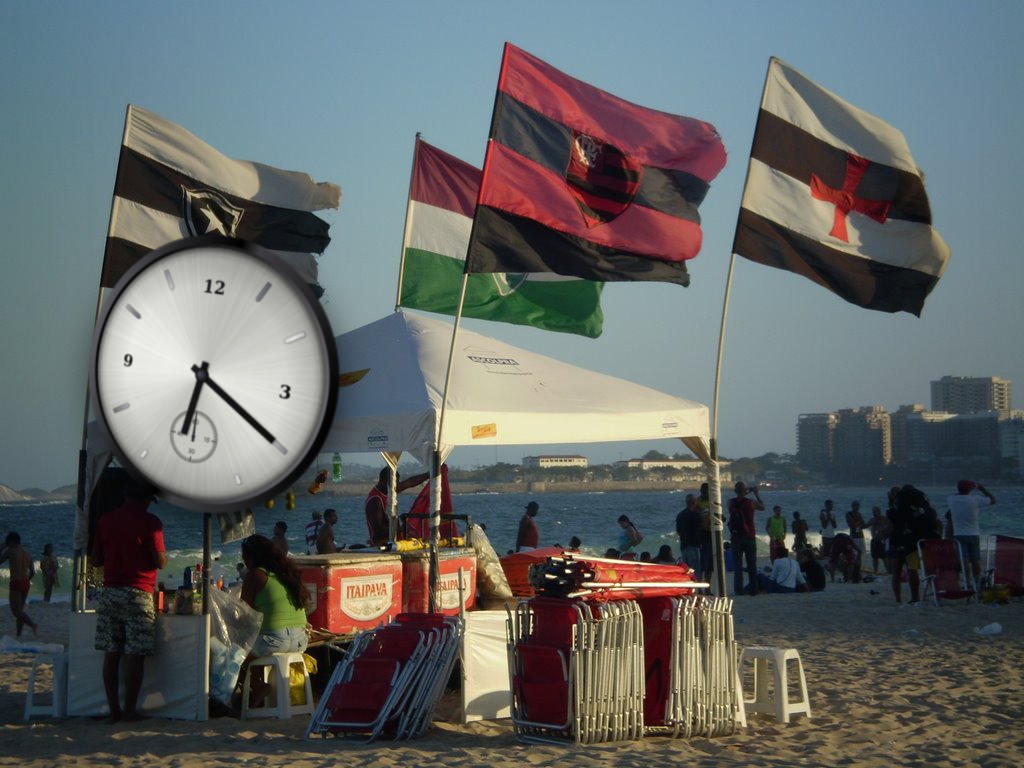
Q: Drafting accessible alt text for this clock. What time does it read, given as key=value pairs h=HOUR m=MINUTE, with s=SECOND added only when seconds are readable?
h=6 m=20
